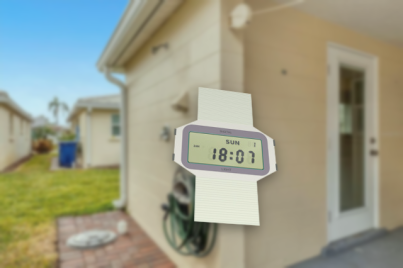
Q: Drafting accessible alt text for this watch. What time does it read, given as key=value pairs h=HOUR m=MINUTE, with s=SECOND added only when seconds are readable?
h=18 m=7
